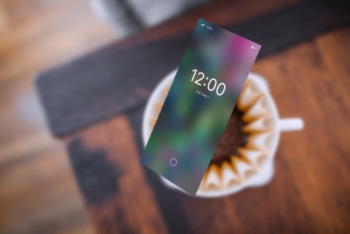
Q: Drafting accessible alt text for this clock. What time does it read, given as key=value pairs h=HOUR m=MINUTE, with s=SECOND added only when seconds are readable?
h=12 m=0
